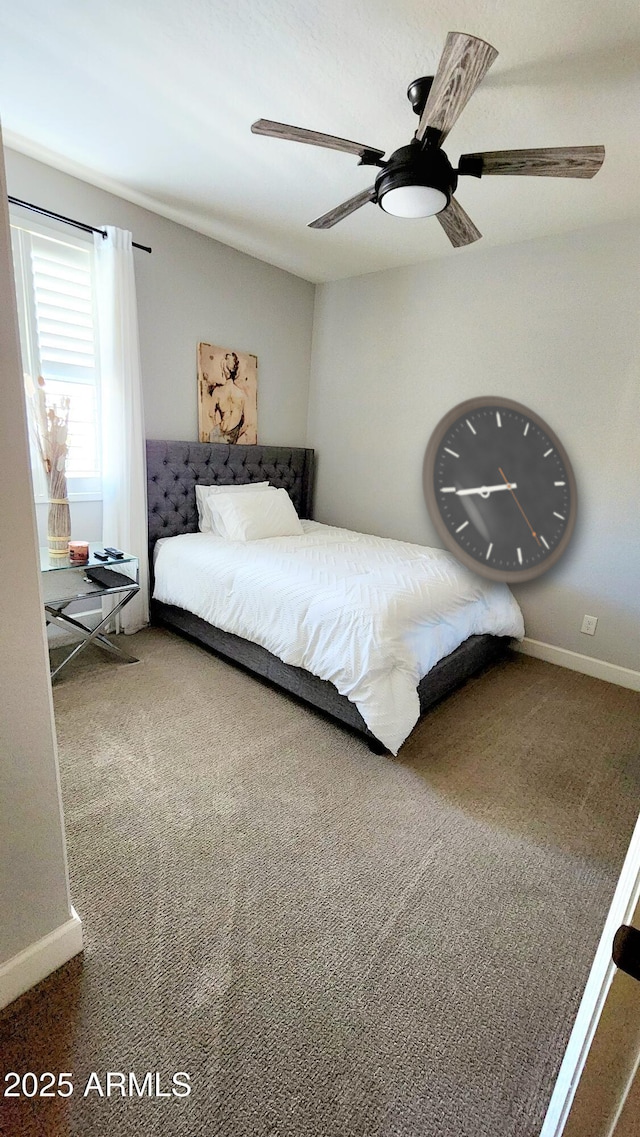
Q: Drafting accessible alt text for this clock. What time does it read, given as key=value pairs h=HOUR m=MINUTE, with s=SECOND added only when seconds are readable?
h=8 m=44 s=26
